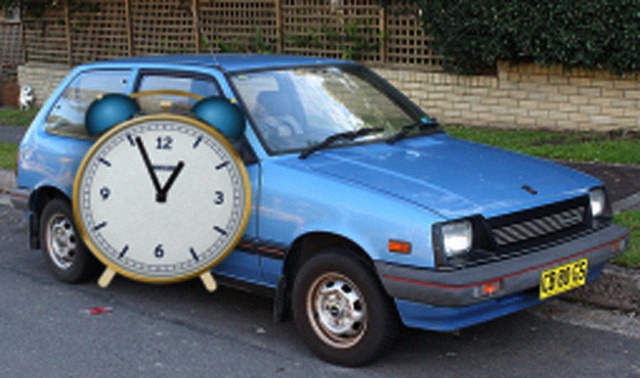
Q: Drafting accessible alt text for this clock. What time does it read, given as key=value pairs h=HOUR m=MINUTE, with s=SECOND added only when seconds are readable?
h=12 m=56
